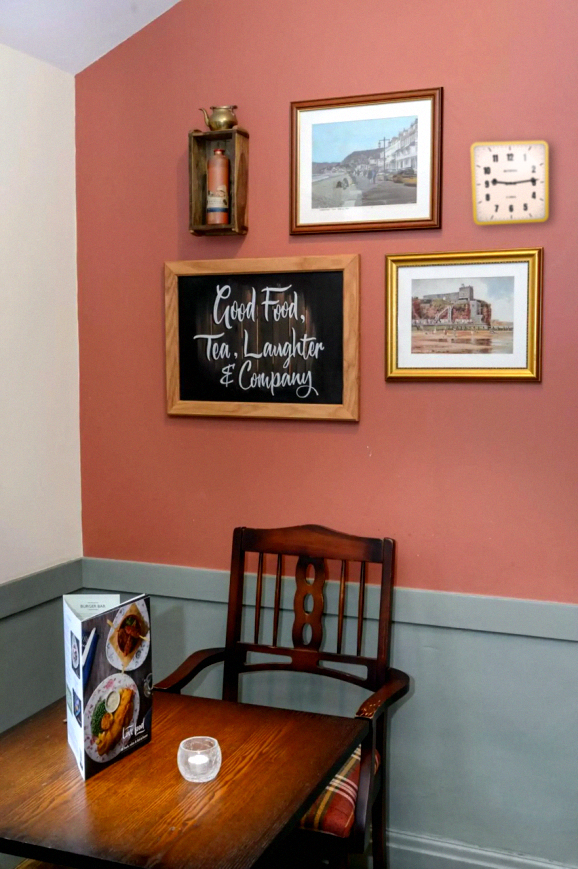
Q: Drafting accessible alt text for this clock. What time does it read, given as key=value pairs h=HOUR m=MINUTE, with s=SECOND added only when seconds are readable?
h=9 m=14
